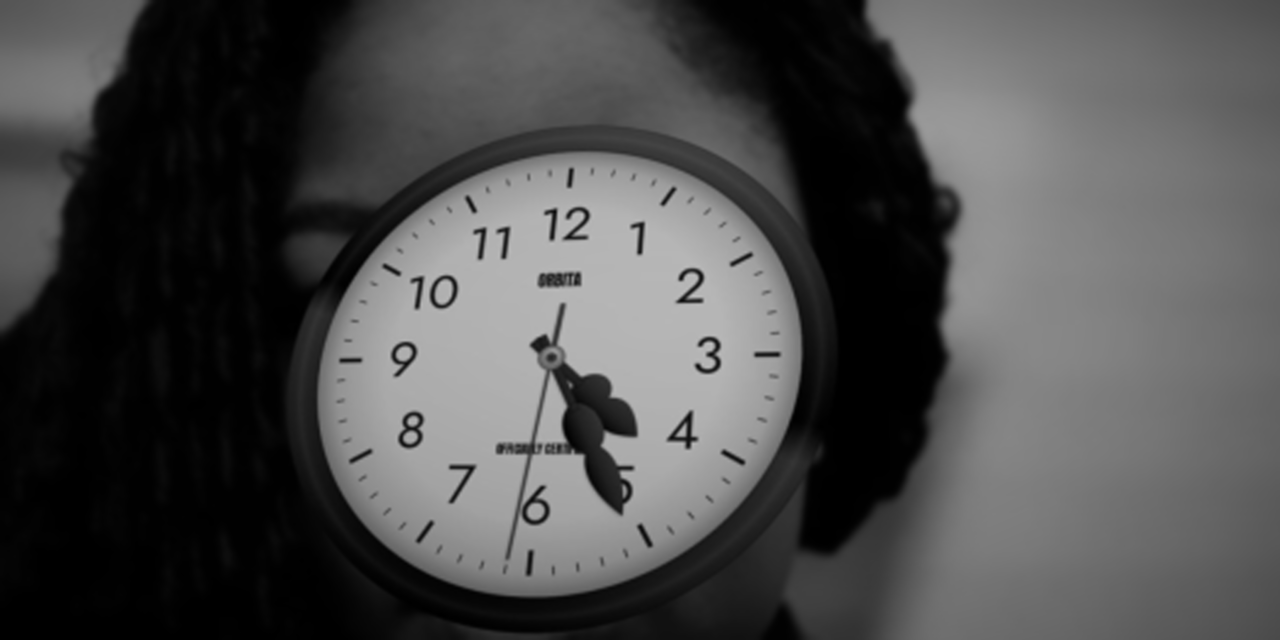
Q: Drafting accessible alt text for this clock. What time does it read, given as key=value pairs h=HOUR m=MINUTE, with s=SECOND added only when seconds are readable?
h=4 m=25 s=31
